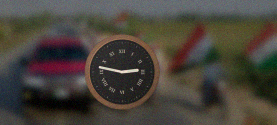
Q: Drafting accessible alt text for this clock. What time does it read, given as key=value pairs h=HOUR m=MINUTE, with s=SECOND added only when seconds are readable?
h=2 m=47
